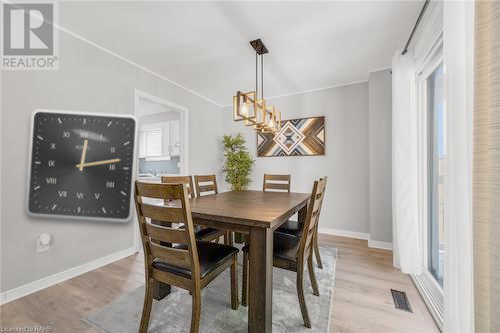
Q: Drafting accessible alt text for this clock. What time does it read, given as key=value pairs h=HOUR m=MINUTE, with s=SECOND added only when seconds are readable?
h=12 m=13
